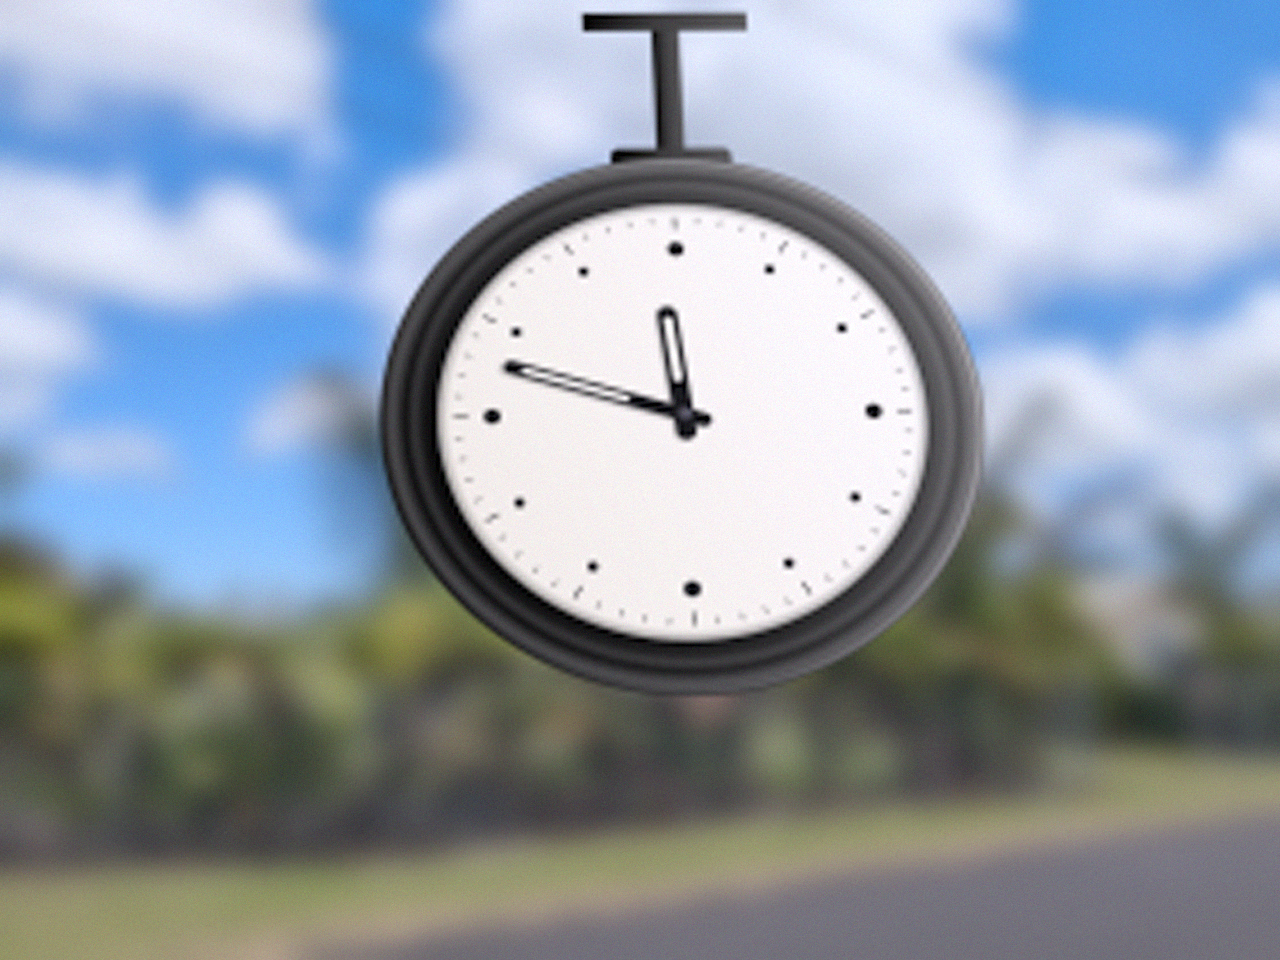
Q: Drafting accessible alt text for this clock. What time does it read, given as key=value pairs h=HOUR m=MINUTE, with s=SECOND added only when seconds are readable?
h=11 m=48
